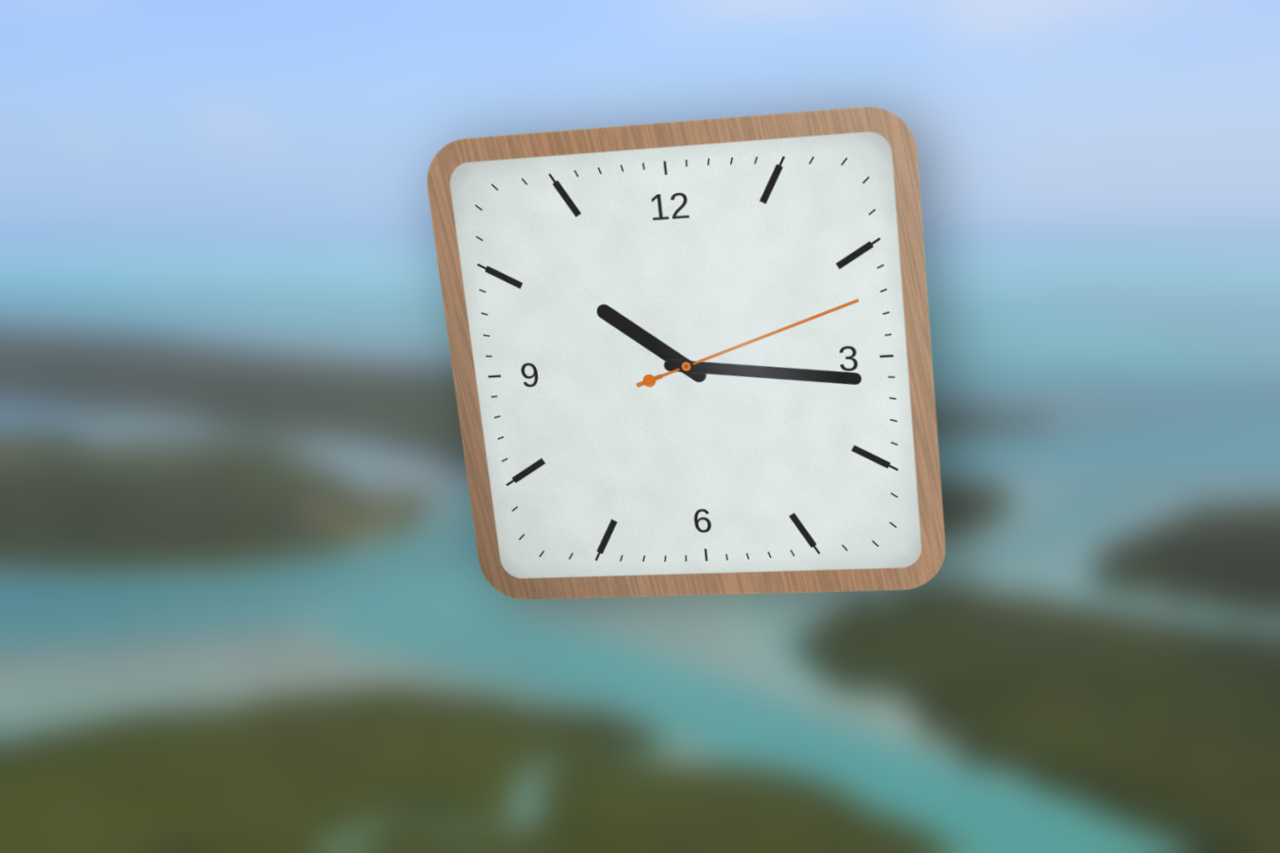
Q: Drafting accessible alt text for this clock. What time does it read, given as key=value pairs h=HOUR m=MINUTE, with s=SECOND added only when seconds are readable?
h=10 m=16 s=12
